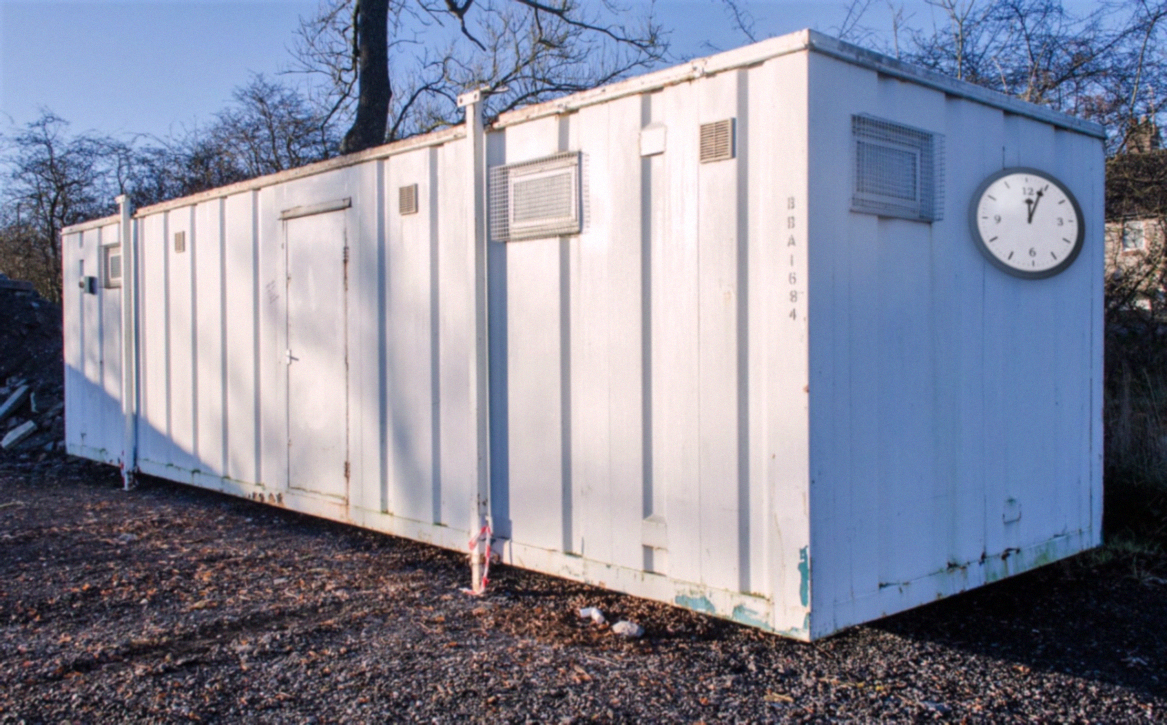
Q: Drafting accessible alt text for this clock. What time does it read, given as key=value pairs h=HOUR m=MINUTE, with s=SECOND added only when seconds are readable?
h=12 m=4
